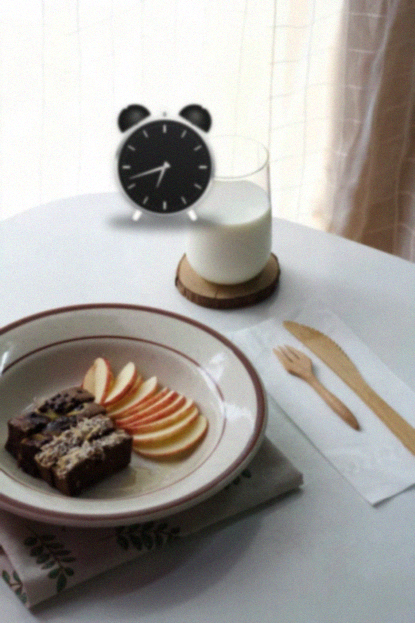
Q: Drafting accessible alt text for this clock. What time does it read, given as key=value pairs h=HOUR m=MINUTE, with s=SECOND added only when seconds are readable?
h=6 m=42
